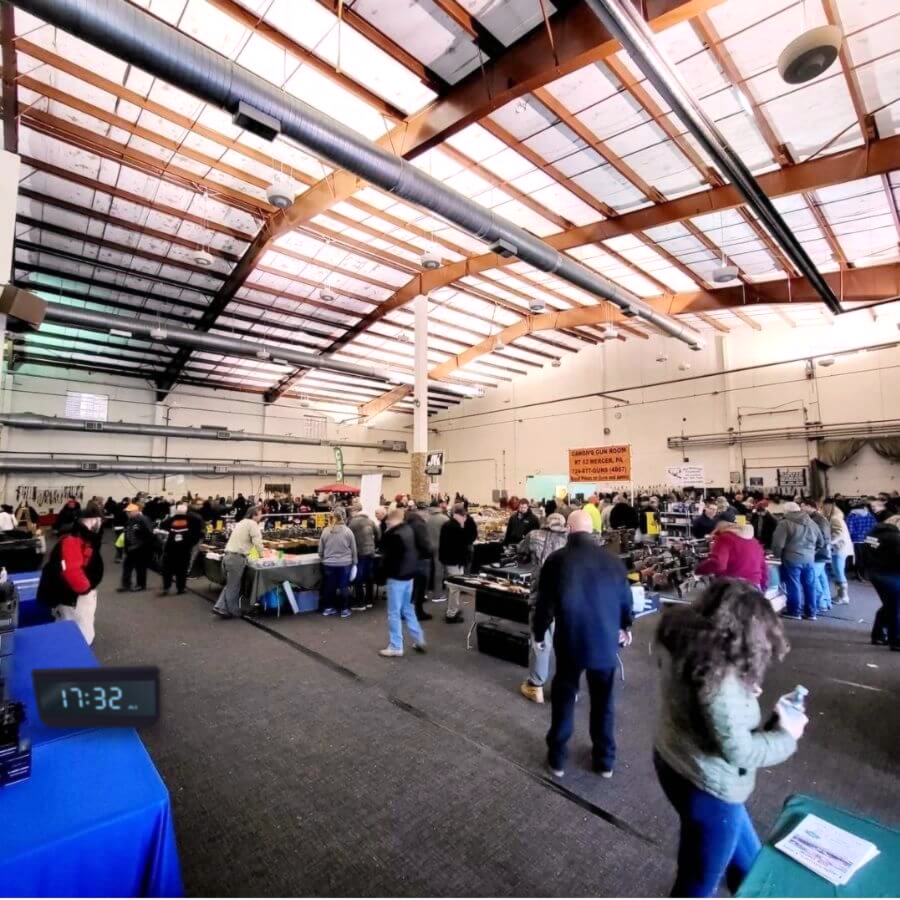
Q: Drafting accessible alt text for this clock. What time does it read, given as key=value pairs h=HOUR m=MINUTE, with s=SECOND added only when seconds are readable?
h=17 m=32
